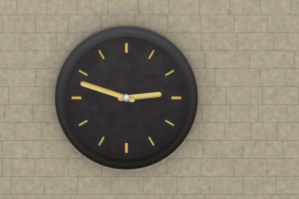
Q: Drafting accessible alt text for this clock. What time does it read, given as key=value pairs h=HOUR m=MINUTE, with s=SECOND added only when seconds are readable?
h=2 m=48
